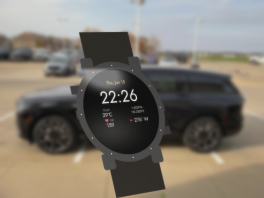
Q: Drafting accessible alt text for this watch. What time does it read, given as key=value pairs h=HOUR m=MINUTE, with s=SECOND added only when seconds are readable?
h=22 m=26
